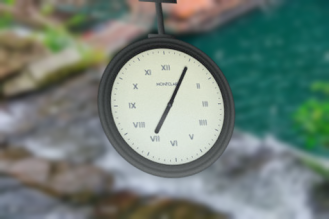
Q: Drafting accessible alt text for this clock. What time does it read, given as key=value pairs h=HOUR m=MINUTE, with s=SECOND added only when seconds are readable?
h=7 m=5
